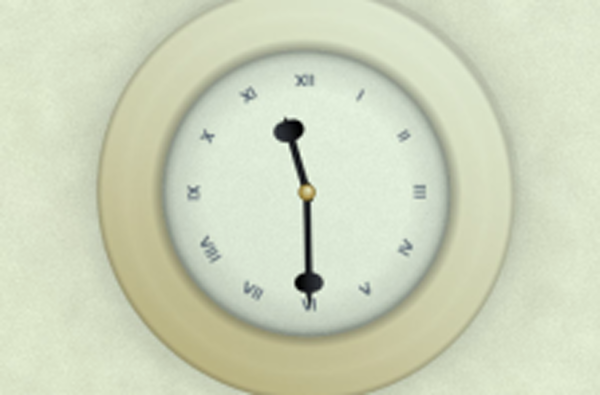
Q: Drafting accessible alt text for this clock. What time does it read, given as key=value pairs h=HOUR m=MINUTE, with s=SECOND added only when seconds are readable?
h=11 m=30
